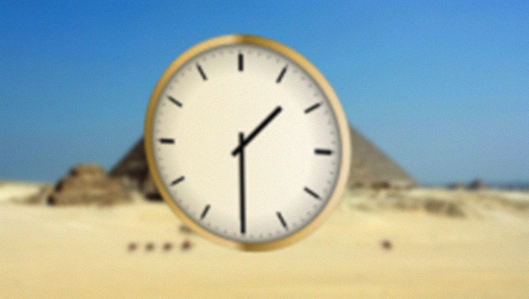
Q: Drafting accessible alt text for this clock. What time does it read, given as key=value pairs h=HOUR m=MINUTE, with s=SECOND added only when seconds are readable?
h=1 m=30
